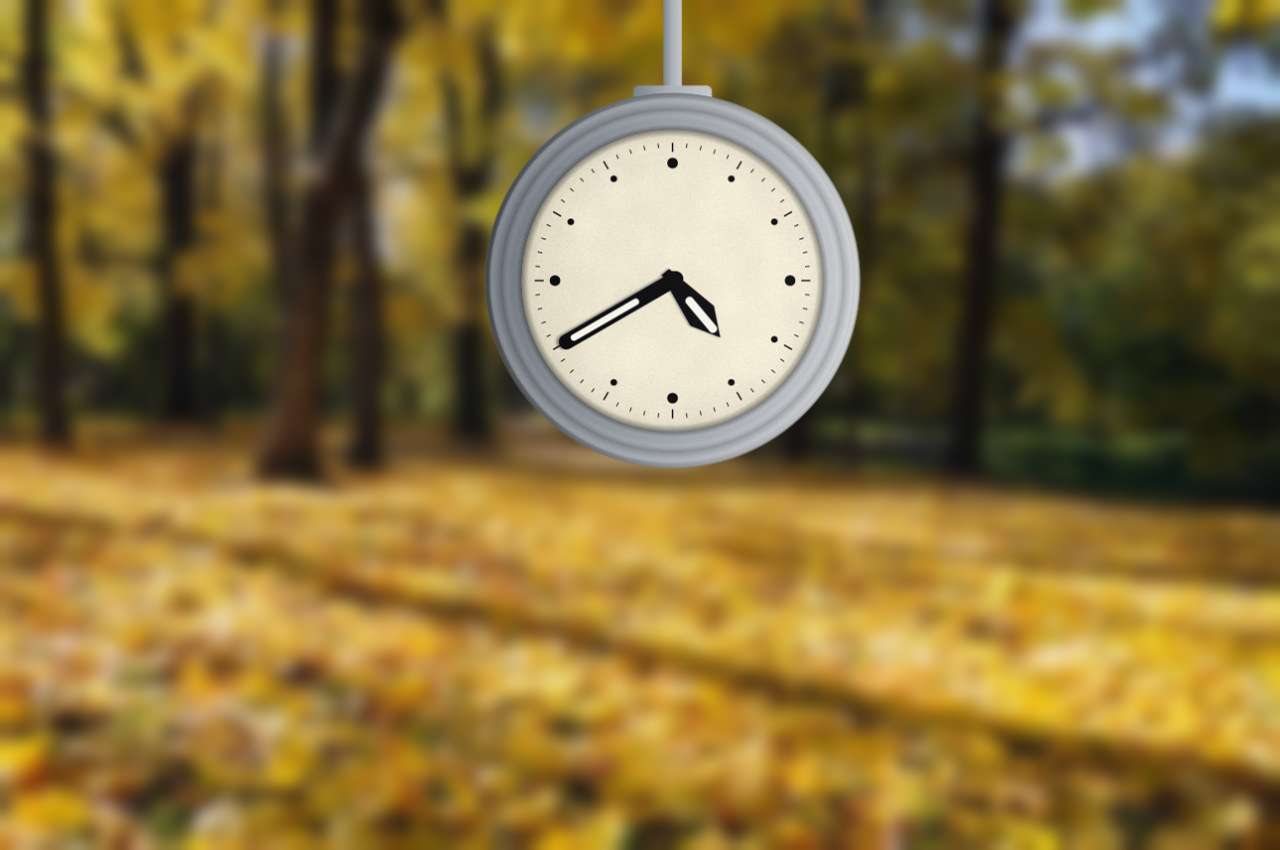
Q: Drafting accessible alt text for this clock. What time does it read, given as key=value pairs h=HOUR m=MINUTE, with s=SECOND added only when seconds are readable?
h=4 m=40
